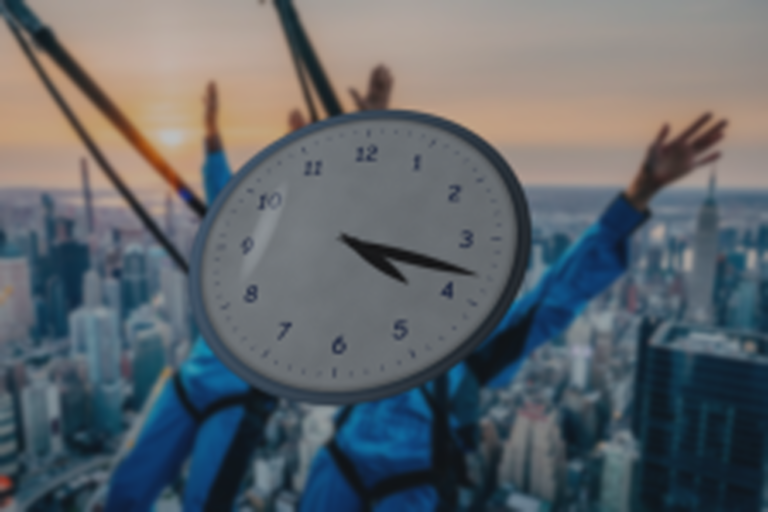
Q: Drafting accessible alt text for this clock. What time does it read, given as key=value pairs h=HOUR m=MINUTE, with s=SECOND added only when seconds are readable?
h=4 m=18
